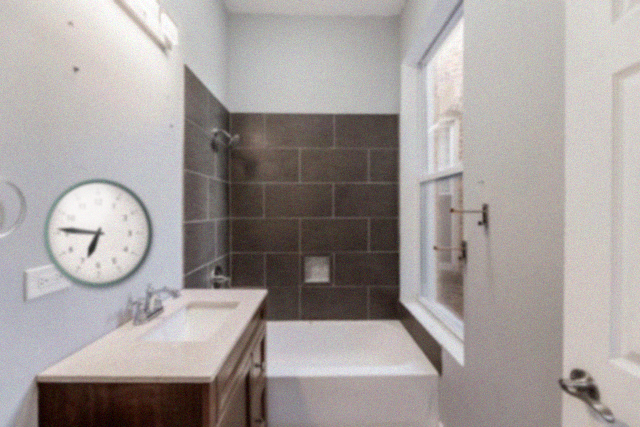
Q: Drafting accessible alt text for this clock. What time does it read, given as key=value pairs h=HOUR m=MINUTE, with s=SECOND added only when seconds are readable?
h=6 m=46
